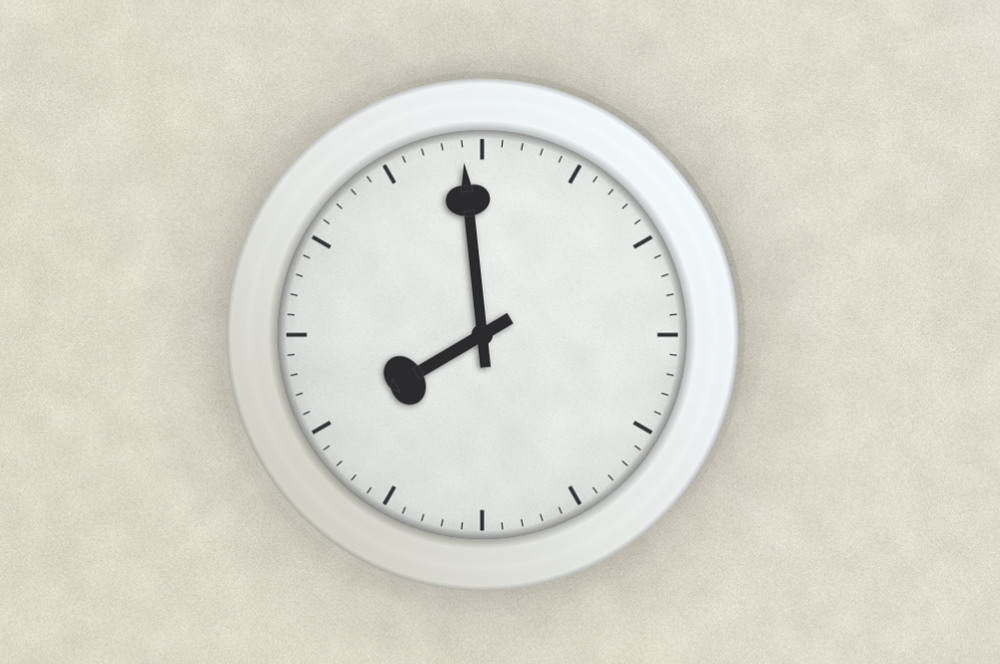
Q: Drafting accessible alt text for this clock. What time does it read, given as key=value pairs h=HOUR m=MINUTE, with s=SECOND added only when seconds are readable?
h=7 m=59
